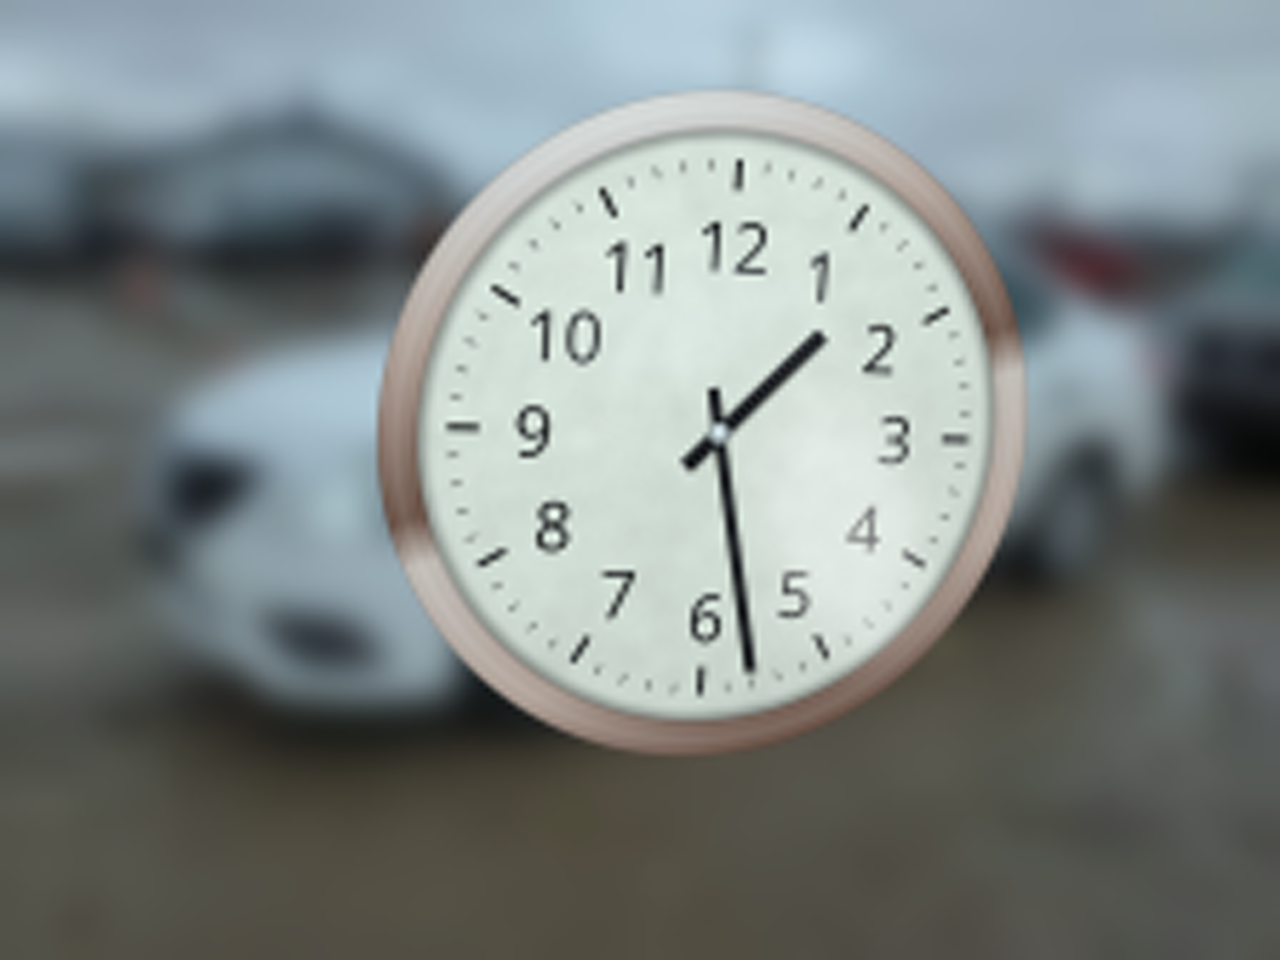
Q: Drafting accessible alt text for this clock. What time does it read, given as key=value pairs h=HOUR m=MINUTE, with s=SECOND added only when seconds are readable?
h=1 m=28
